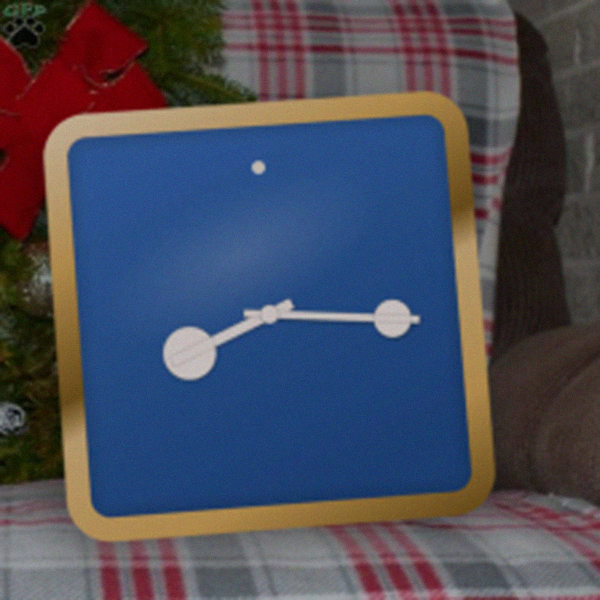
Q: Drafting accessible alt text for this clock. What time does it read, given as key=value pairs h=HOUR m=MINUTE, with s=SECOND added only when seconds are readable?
h=8 m=16
